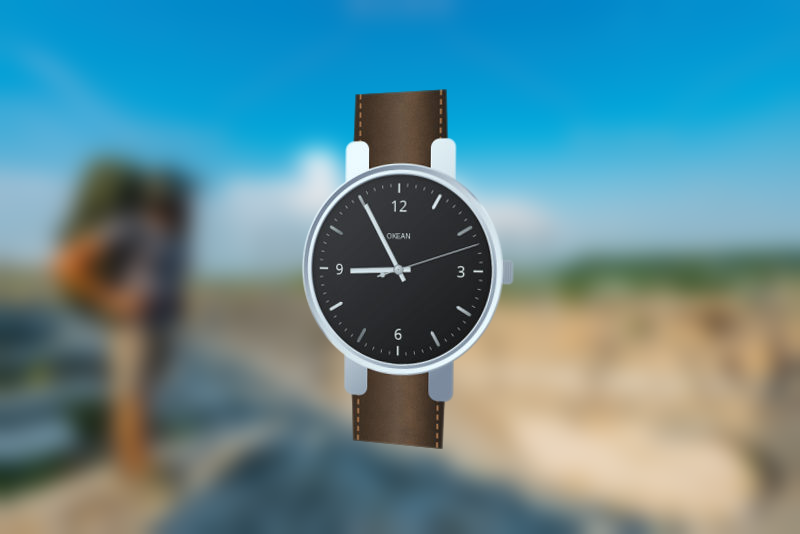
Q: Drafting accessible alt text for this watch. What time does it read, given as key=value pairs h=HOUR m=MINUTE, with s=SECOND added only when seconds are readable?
h=8 m=55 s=12
